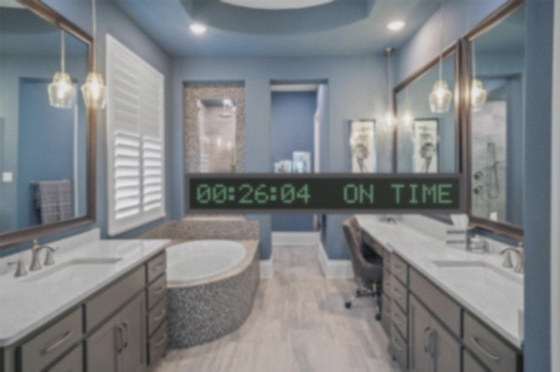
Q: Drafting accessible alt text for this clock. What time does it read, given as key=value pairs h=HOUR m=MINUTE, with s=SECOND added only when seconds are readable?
h=0 m=26 s=4
